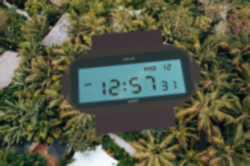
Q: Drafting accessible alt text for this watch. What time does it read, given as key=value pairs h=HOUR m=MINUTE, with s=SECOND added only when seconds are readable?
h=12 m=57 s=31
